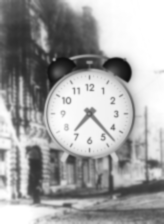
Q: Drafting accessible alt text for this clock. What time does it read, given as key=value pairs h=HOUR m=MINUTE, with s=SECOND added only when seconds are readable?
h=7 m=23
